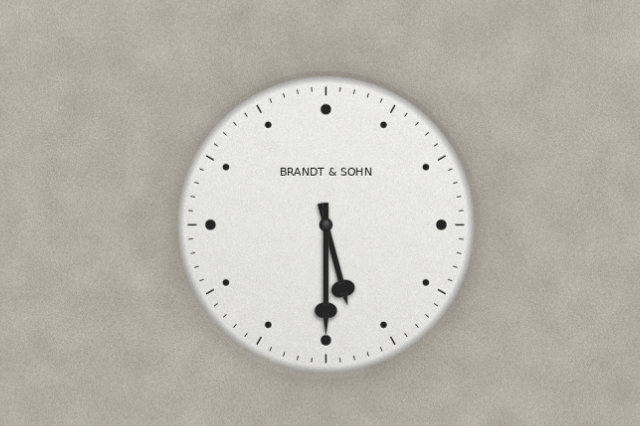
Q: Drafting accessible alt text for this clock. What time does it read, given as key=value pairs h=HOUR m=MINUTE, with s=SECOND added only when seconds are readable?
h=5 m=30
